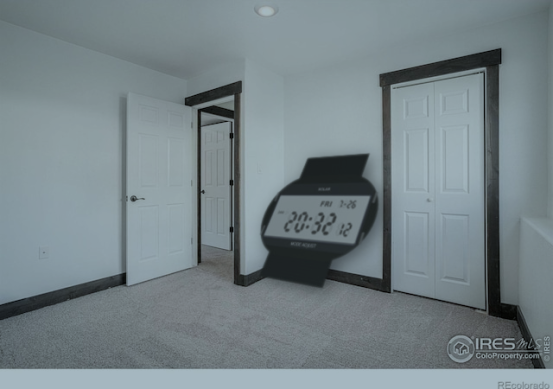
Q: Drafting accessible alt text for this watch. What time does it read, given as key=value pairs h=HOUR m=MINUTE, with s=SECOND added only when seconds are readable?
h=20 m=32 s=12
